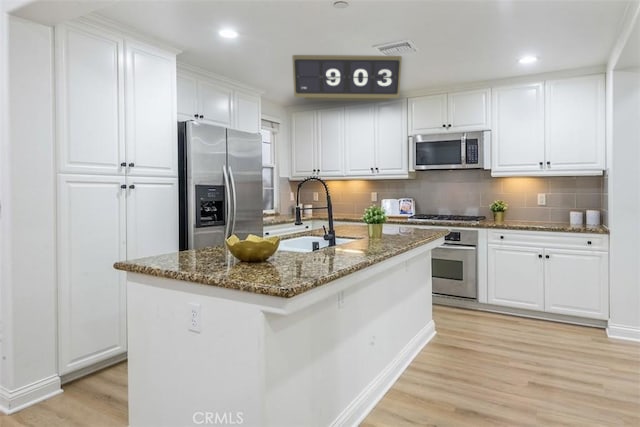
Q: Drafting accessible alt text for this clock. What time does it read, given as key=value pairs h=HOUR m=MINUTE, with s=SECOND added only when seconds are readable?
h=9 m=3
